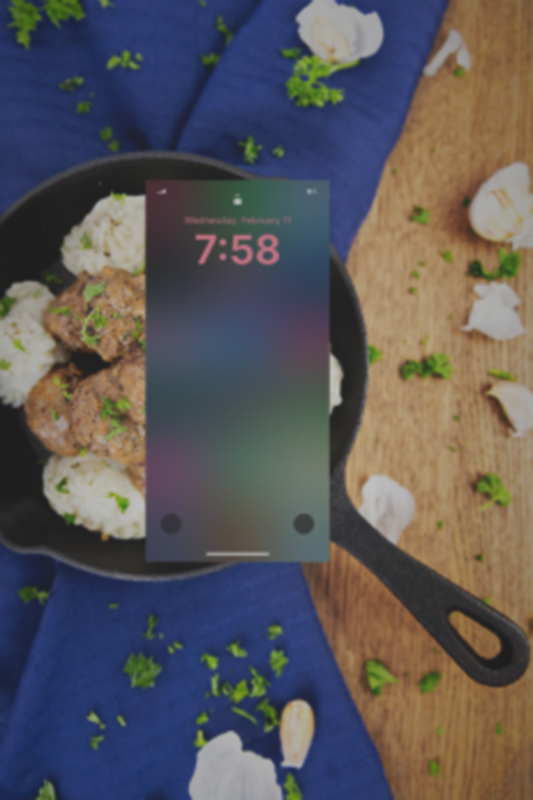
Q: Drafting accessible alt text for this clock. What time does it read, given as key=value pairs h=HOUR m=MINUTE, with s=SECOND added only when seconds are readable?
h=7 m=58
